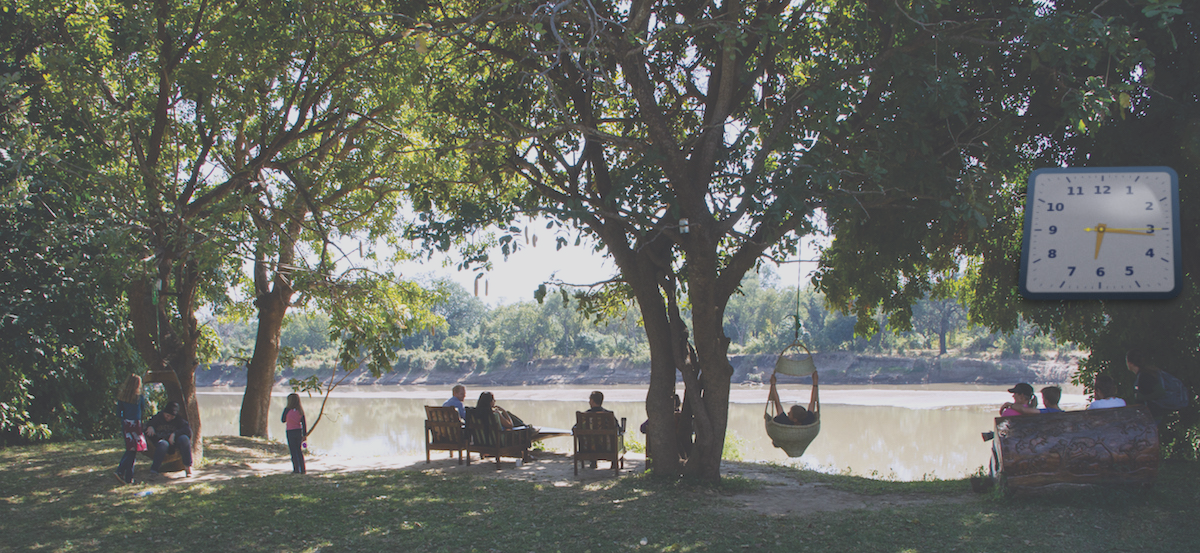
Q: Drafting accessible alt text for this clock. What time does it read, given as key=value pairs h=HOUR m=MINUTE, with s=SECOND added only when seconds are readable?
h=6 m=16 s=15
